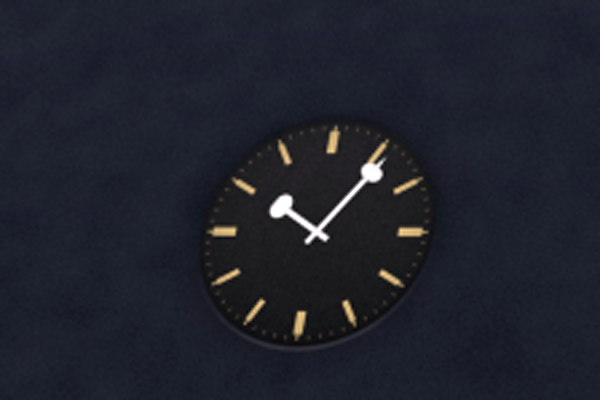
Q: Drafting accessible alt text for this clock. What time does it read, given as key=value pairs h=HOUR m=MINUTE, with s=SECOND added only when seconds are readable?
h=10 m=6
